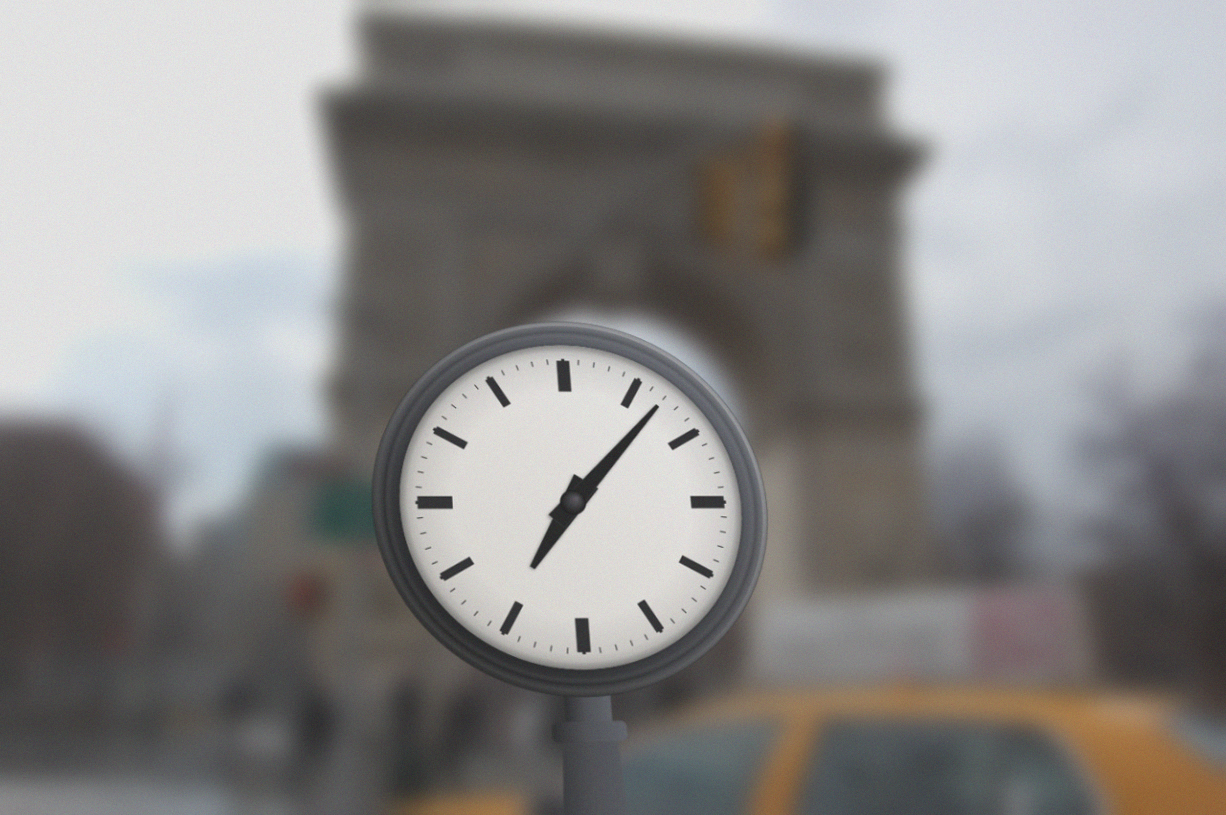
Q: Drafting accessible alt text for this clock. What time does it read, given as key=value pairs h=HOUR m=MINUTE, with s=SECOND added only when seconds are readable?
h=7 m=7
